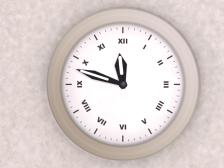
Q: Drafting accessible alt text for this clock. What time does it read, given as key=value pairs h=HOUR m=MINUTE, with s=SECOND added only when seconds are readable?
h=11 m=48
